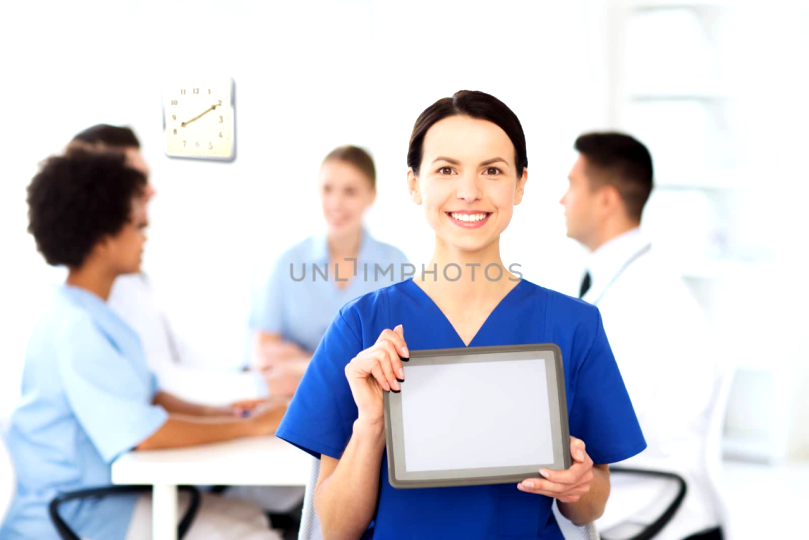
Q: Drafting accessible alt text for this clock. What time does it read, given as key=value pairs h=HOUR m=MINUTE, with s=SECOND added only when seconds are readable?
h=8 m=10
